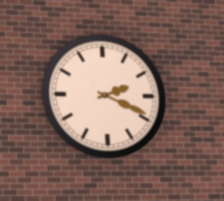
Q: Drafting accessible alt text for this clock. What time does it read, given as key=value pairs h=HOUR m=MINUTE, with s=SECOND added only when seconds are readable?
h=2 m=19
